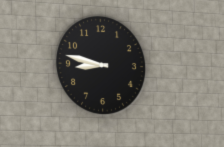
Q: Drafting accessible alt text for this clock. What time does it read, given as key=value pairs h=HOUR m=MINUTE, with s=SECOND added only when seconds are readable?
h=8 m=47
